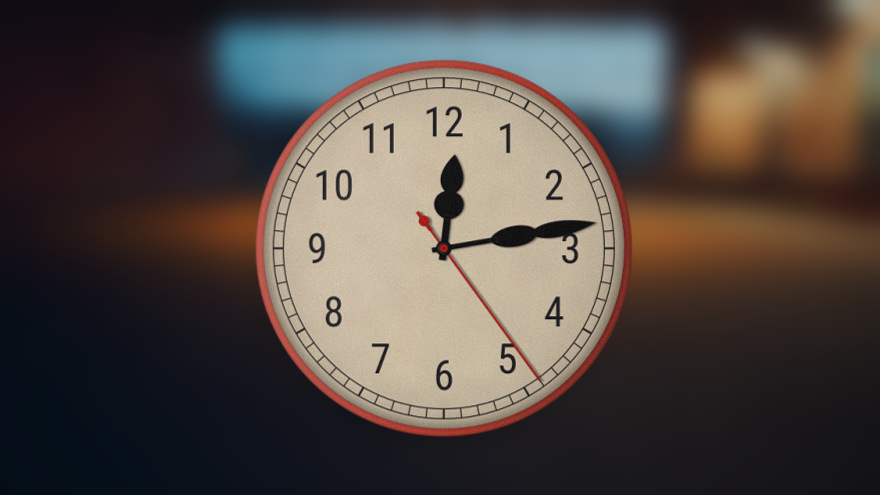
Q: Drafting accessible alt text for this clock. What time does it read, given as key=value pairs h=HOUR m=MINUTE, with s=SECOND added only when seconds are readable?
h=12 m=13 s=24
